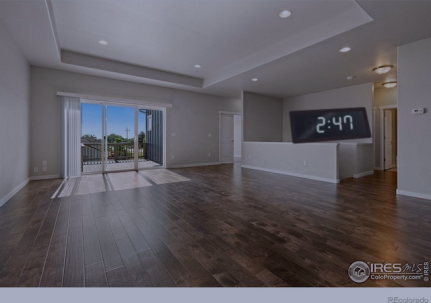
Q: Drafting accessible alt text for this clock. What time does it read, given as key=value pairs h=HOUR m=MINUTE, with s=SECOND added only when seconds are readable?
h=2 m=47
